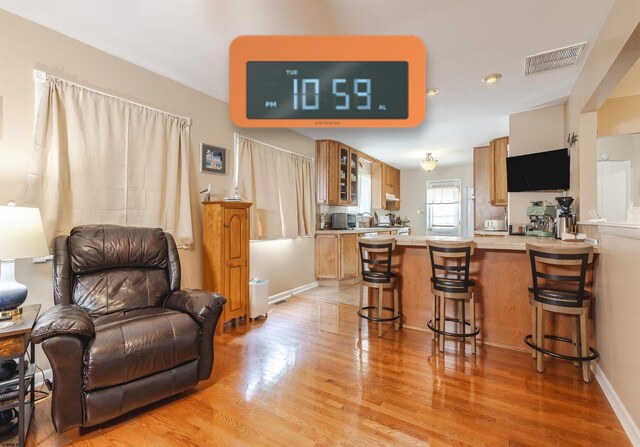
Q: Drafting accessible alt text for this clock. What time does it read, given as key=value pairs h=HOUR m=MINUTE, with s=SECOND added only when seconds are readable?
h=10 m=59
